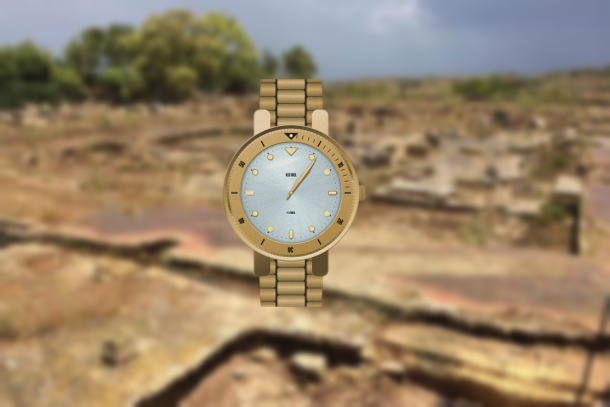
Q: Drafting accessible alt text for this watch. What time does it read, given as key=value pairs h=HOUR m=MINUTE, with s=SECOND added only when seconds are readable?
h=1 m=6
